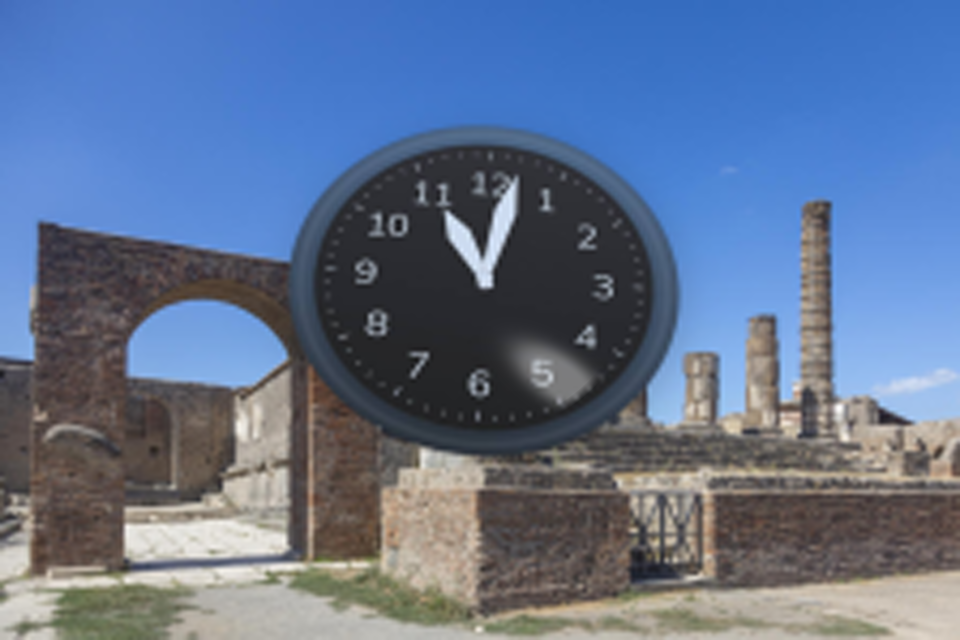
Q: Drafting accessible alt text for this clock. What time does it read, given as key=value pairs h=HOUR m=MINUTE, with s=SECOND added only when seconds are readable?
h=11 m=2
